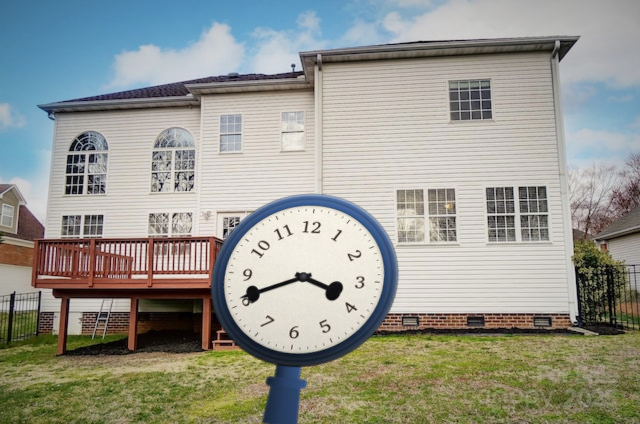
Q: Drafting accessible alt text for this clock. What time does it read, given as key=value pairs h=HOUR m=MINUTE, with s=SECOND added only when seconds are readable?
h=3 m=41
